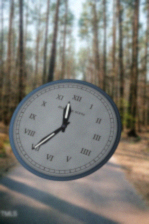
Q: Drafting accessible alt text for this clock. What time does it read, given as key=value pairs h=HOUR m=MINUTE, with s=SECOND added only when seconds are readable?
h=11 m=35
